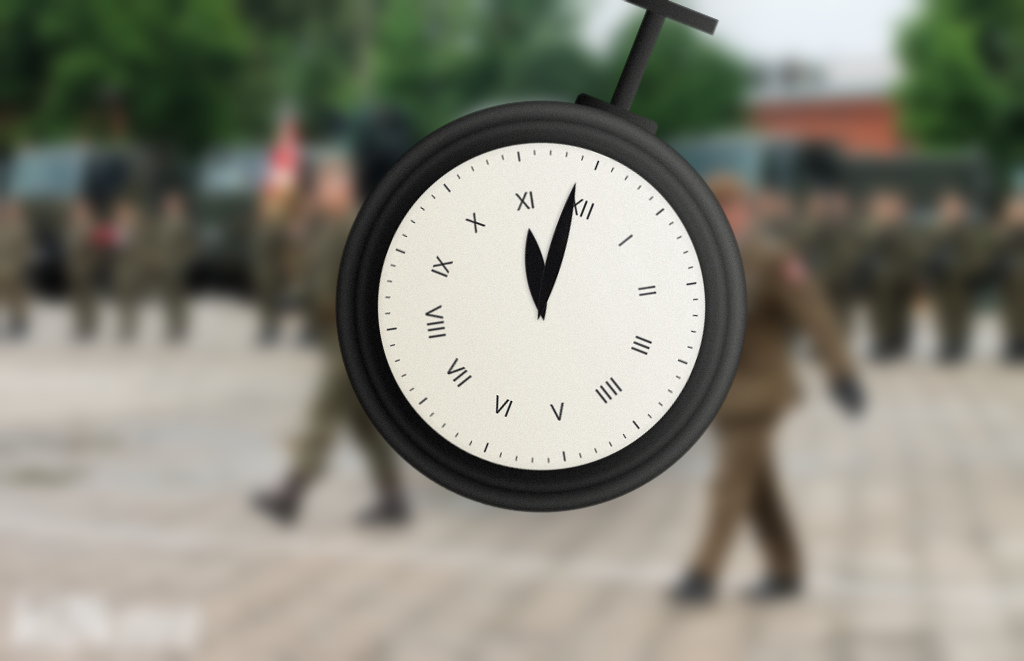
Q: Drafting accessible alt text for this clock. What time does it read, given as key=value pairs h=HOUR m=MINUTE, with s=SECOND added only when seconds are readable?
h=10 m=59
